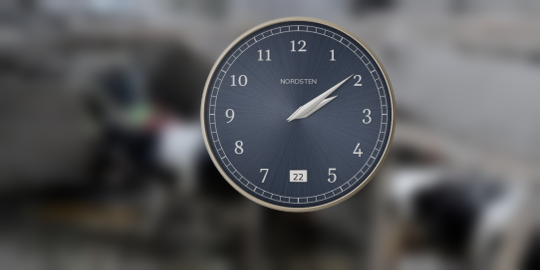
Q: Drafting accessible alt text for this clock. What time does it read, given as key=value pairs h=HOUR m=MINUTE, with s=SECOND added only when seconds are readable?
h=2 m=9
